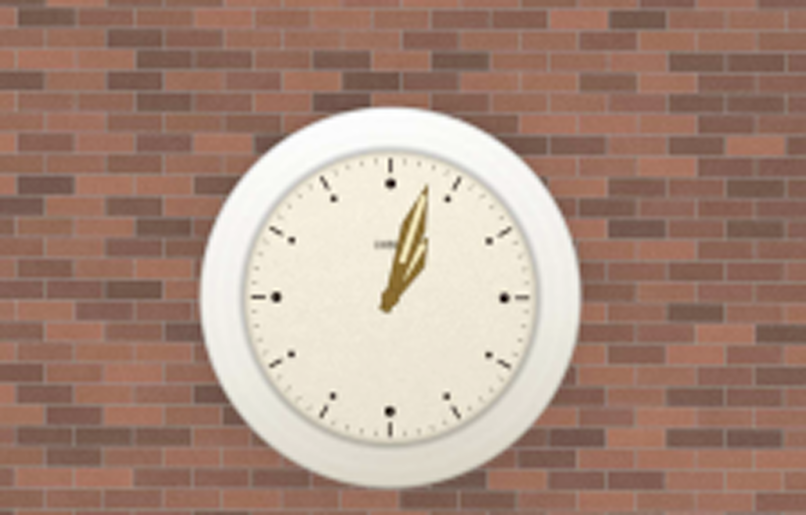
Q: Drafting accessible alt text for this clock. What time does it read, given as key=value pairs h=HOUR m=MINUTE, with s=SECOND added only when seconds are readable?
h=1 m=3
